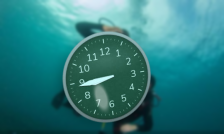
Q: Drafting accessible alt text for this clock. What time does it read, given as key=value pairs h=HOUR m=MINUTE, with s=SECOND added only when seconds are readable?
h=8 m=44
